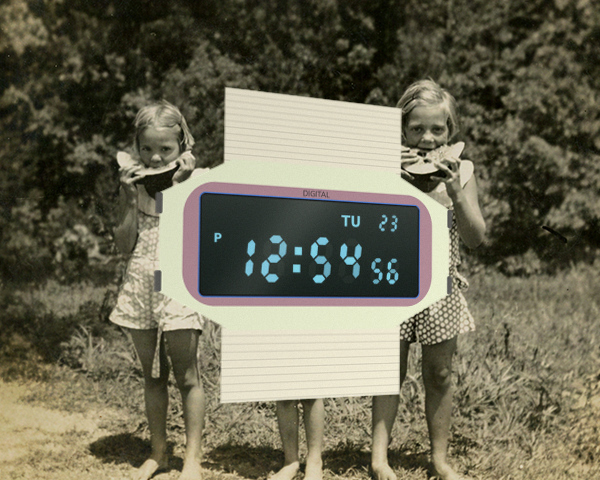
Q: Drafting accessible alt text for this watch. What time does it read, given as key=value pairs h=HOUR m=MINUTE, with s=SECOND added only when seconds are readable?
h=12 m=54 s=56
